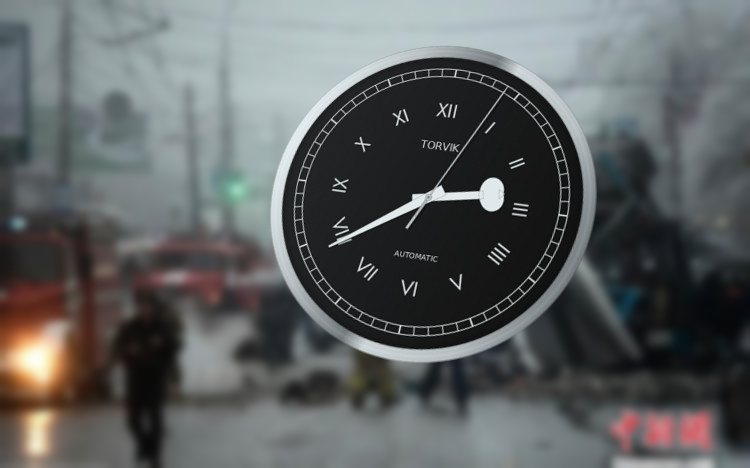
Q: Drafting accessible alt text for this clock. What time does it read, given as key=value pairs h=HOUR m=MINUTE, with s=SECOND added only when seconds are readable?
h=2 m=39 s=4
